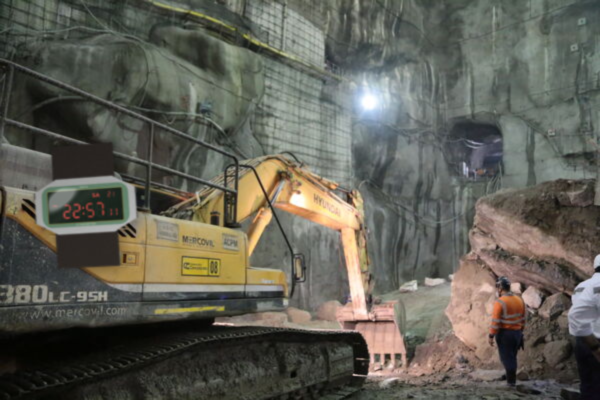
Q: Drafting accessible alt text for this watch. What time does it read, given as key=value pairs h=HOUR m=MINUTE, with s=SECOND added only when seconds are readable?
h=22 m=57
